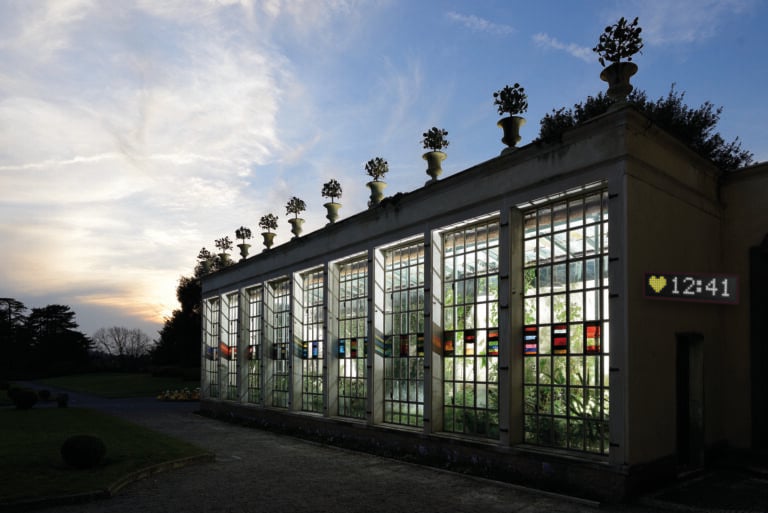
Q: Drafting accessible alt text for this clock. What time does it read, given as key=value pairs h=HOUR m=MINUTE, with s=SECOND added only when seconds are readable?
h=12 m=41
